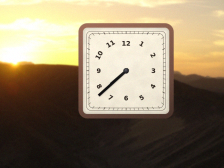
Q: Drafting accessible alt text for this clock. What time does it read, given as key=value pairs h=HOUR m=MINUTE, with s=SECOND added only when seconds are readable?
h=7 m=38
